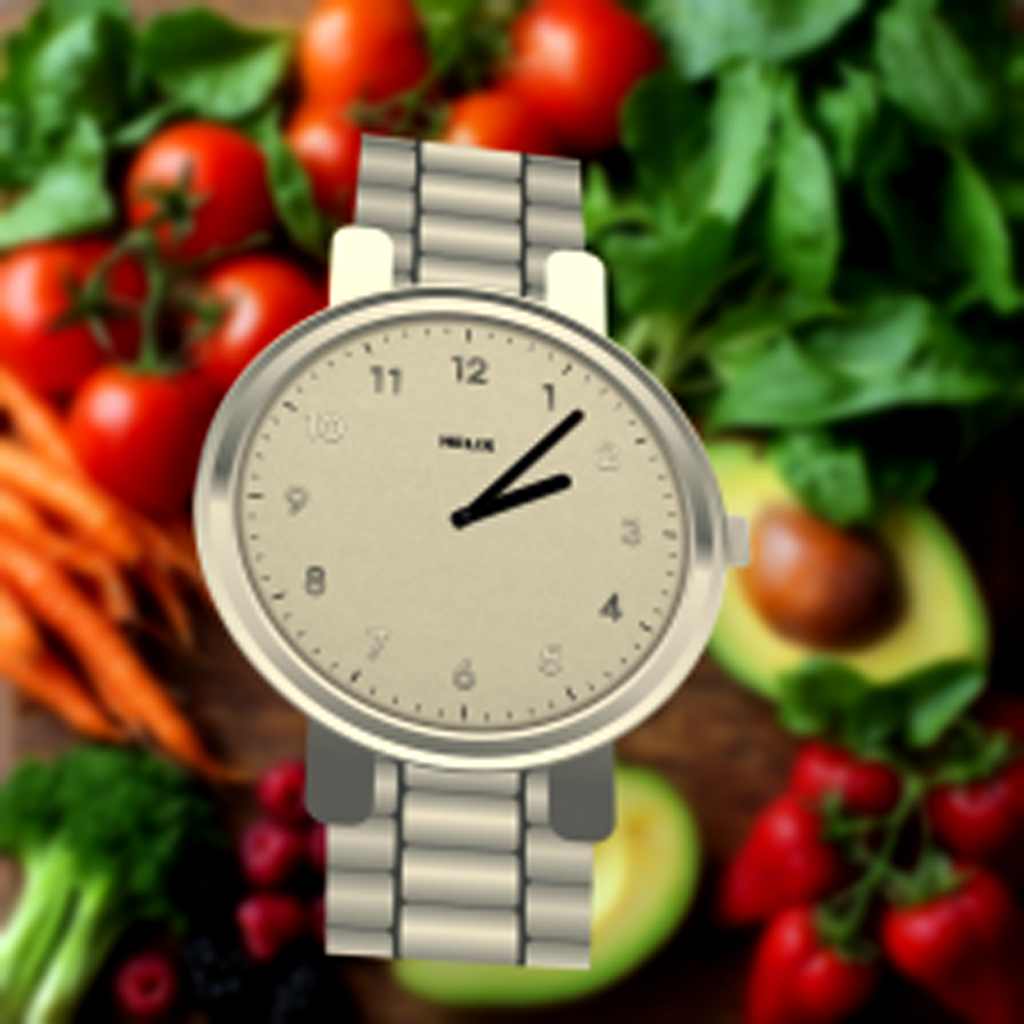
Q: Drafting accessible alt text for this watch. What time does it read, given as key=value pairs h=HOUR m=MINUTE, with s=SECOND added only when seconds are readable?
h=2 m=7
